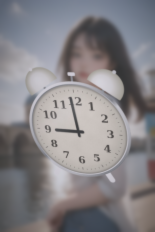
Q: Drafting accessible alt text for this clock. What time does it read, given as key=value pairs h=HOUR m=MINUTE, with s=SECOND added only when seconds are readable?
h=8 m=59
